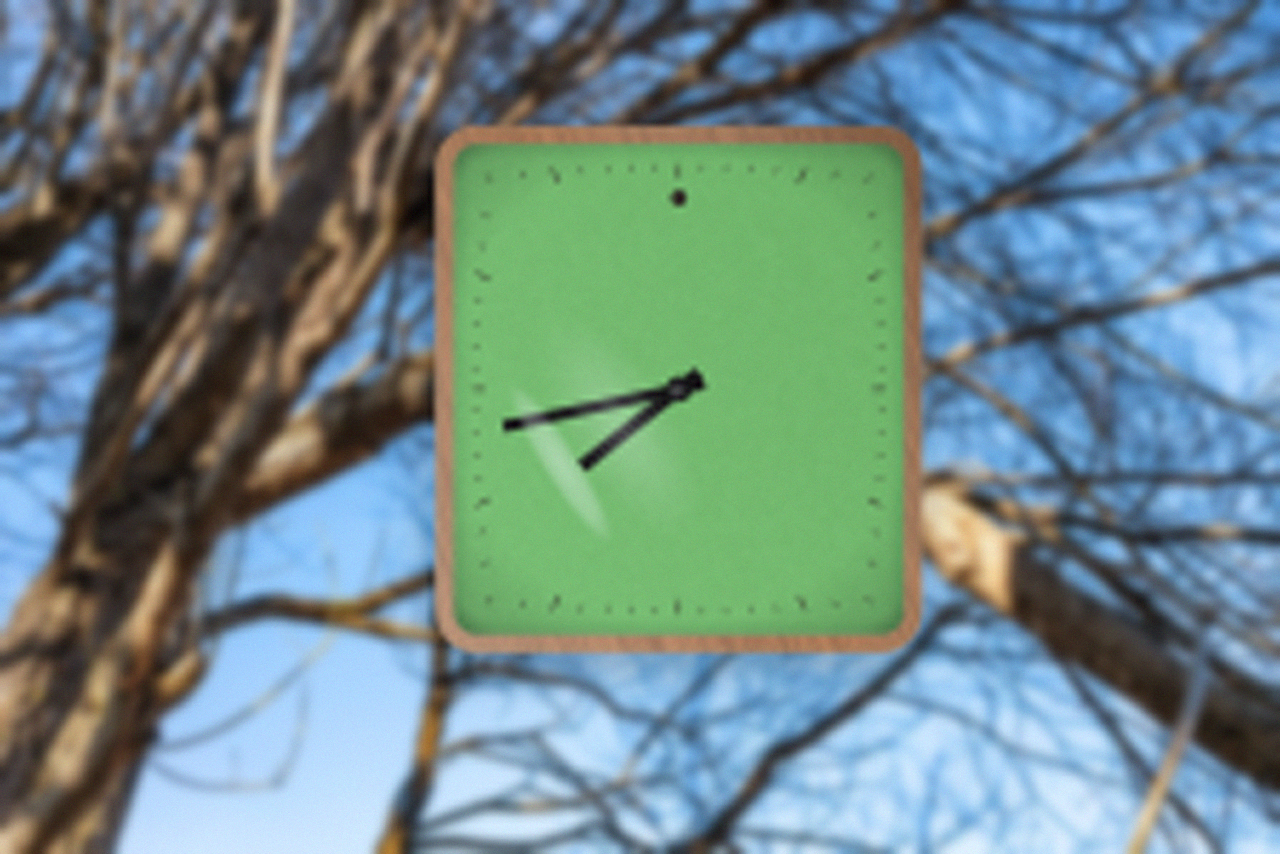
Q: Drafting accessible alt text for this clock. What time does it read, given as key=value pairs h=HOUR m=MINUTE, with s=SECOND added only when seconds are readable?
h=7 m=43
